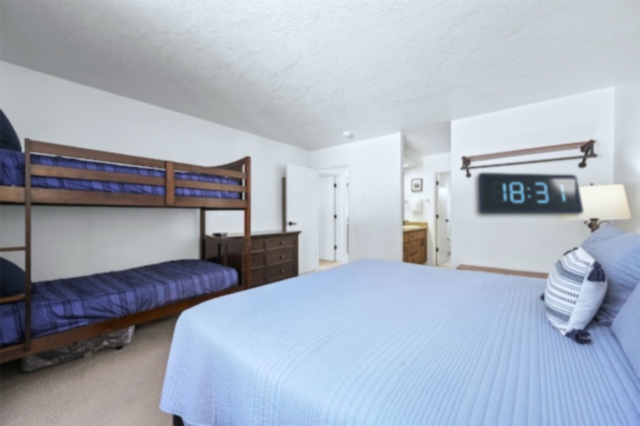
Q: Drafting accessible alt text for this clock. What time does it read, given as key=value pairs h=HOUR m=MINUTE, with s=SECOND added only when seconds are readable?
h=18 m=31
